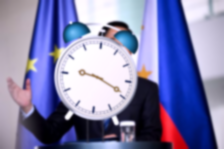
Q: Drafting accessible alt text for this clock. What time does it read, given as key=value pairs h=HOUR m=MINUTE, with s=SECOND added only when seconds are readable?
h=9 m=19
